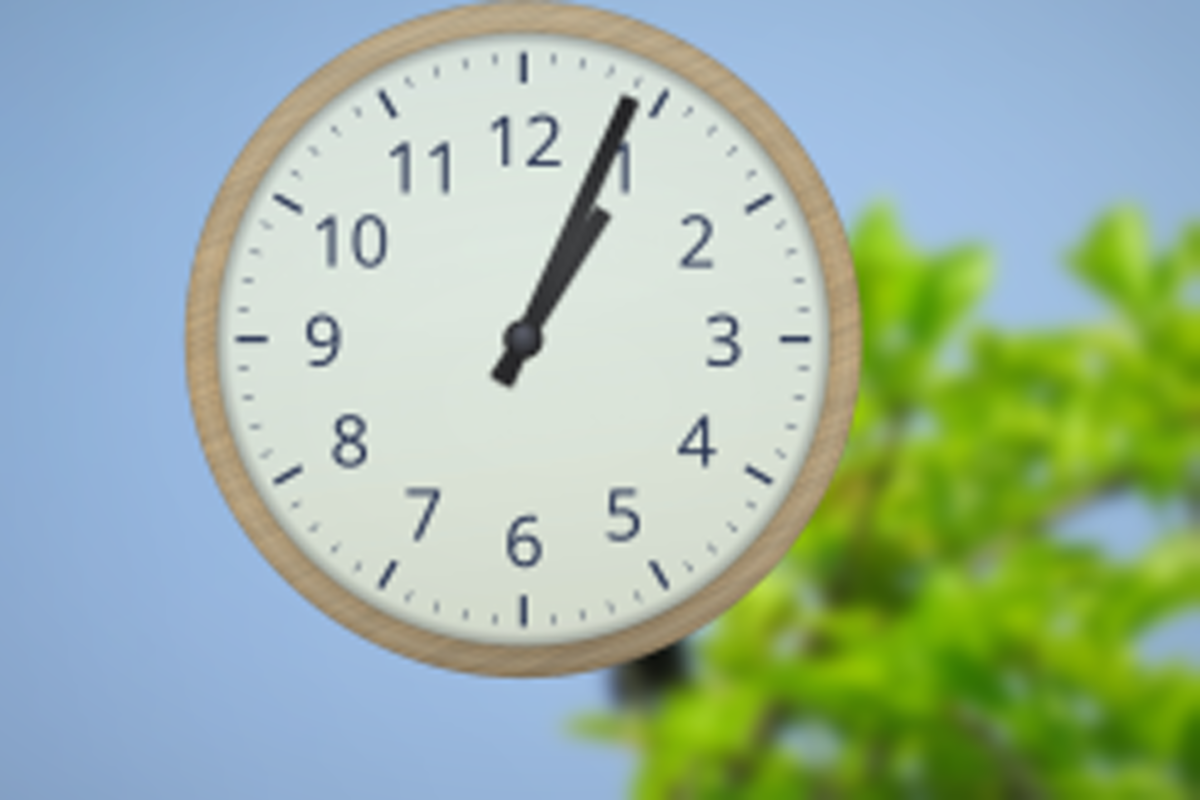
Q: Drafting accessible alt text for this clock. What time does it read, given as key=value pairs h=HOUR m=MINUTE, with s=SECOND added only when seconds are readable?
h=1 m=4
